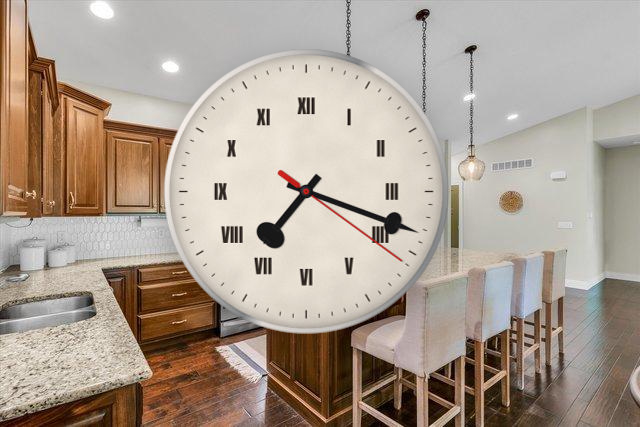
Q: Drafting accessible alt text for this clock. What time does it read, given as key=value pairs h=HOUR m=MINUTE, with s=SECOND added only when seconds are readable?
h=7 m=18 s=21
